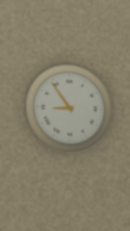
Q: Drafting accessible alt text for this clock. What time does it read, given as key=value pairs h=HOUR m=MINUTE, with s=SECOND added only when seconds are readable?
h=8 m=54
